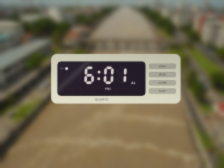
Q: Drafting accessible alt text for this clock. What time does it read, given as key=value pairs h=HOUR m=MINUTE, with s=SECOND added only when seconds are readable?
h=6 m=1
